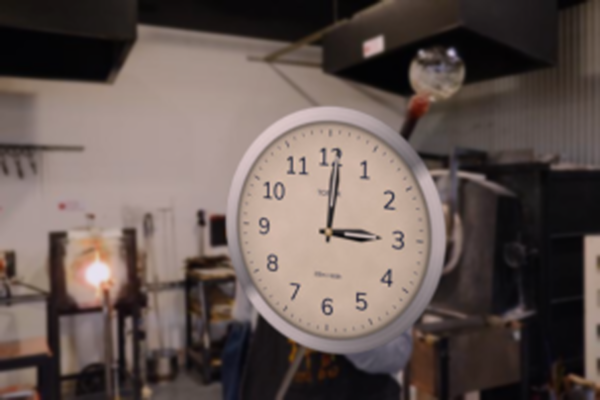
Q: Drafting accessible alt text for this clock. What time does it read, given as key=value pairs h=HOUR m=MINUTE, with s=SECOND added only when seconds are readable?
h=3 m=1
